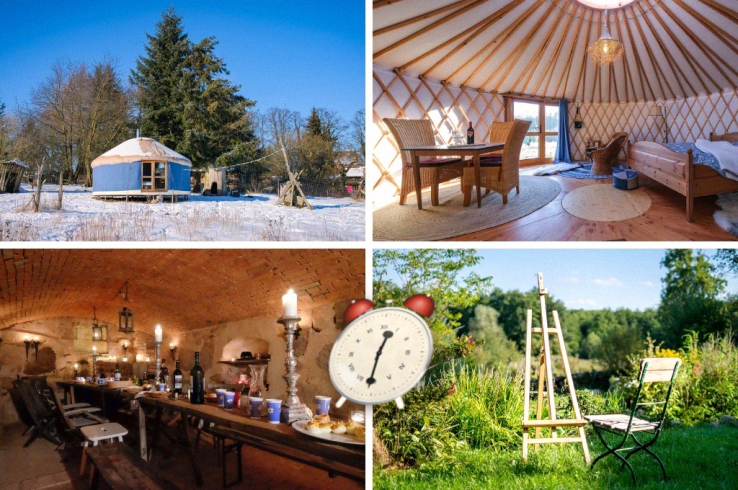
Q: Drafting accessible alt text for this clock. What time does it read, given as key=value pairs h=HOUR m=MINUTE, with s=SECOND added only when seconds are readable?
h=12 m=31
